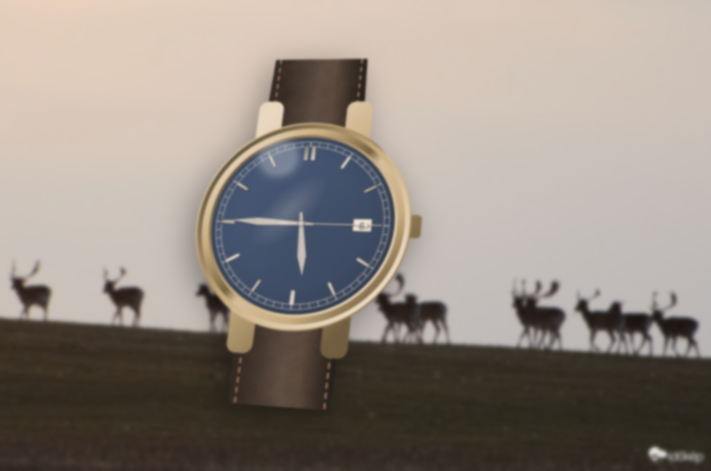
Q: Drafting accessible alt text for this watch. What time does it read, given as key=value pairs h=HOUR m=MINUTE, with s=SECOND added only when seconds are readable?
h=5 m=45 s=15
